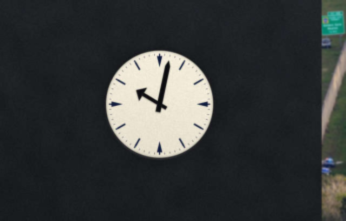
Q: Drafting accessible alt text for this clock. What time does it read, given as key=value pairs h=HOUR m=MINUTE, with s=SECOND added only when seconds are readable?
h=10 m=2
